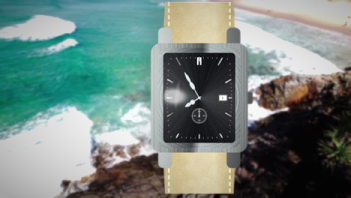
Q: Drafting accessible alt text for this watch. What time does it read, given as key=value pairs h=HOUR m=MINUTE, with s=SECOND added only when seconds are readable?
h=7 m=55
